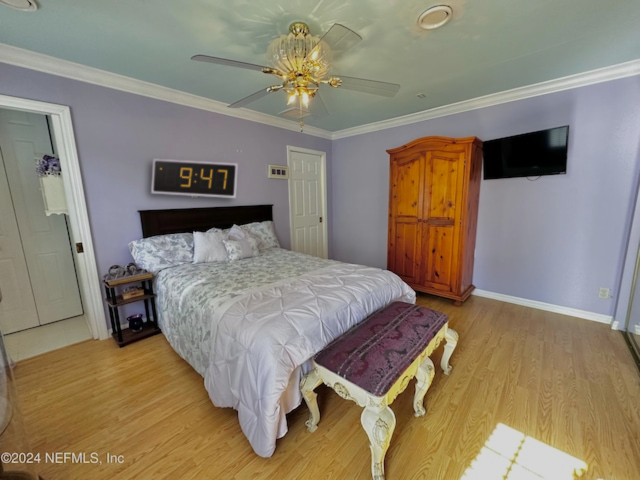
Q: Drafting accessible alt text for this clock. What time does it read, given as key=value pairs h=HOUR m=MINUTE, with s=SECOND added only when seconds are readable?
h=9 m=47
